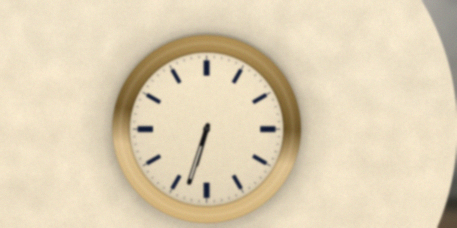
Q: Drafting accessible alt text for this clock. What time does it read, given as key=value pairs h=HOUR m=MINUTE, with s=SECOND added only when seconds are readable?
h=6 m=33
